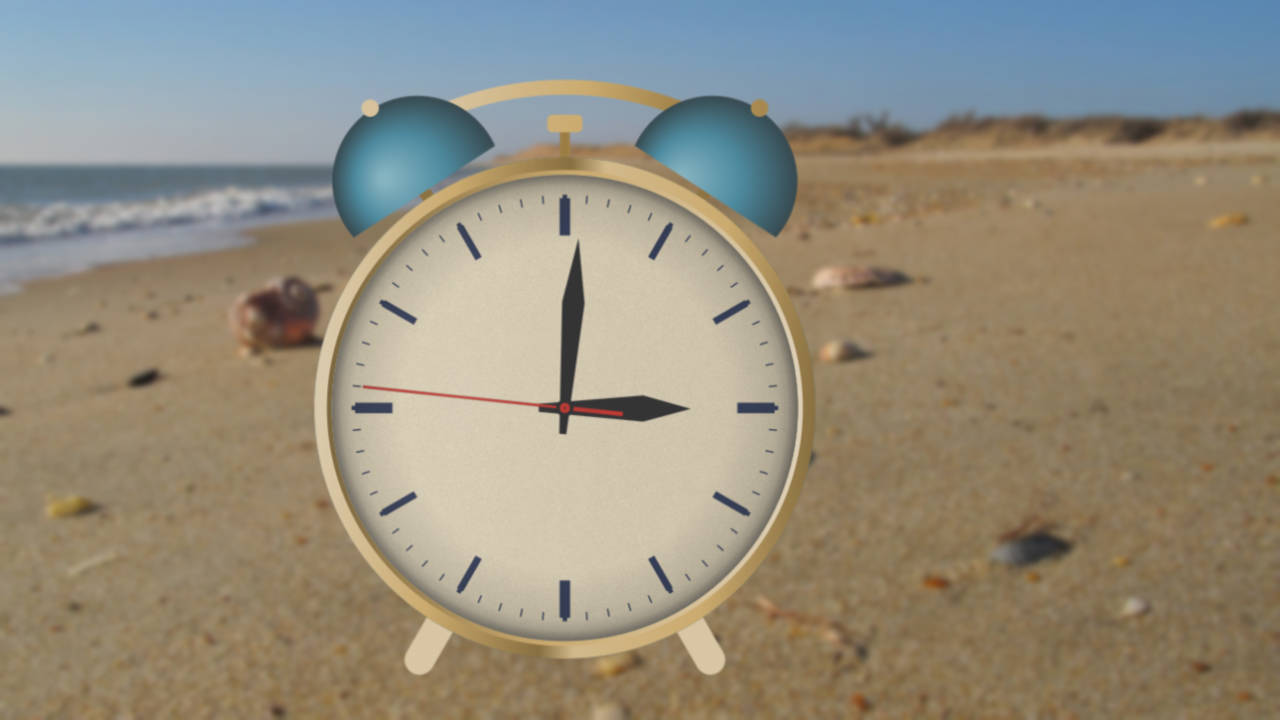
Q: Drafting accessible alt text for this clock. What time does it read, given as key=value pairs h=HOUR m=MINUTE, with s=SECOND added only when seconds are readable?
h=3 m=0 s=46
